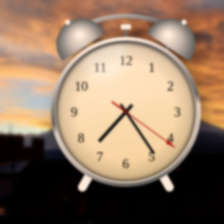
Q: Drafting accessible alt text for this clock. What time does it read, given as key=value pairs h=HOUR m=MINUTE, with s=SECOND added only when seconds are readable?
h=7 m=24 s=21
